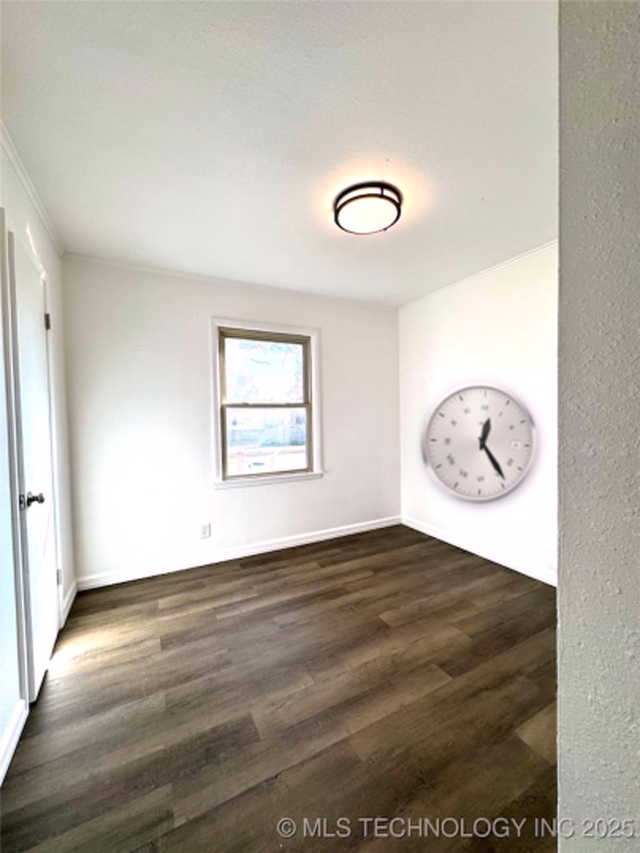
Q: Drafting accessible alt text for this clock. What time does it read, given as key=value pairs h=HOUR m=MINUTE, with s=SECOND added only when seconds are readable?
h=12 m=24
